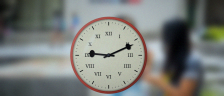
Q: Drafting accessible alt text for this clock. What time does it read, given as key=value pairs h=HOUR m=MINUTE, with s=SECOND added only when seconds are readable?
h=9 m=11
